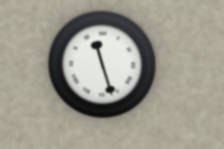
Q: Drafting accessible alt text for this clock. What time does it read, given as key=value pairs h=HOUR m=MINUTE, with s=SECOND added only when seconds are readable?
h=11 m=27
